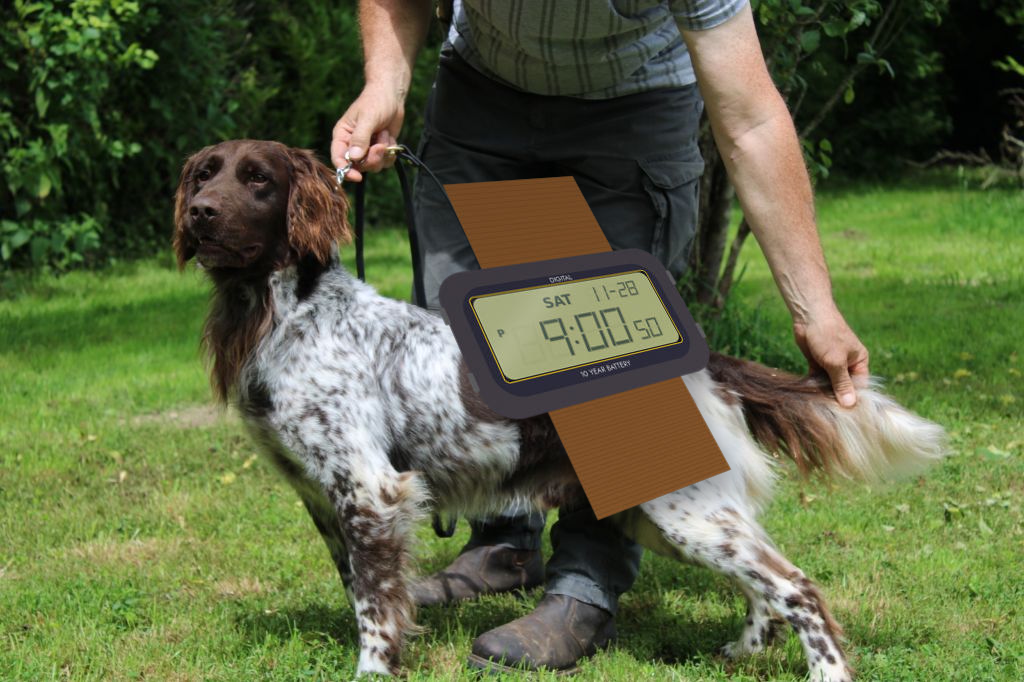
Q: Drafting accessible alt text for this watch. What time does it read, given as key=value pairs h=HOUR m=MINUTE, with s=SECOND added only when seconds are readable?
h=9 m=0 s=50
